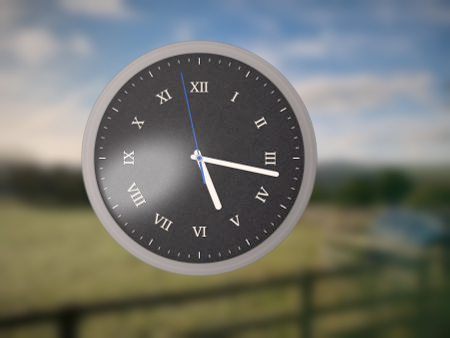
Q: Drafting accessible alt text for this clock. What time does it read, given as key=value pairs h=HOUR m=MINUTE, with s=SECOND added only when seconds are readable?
h=5 m=16 s=58
